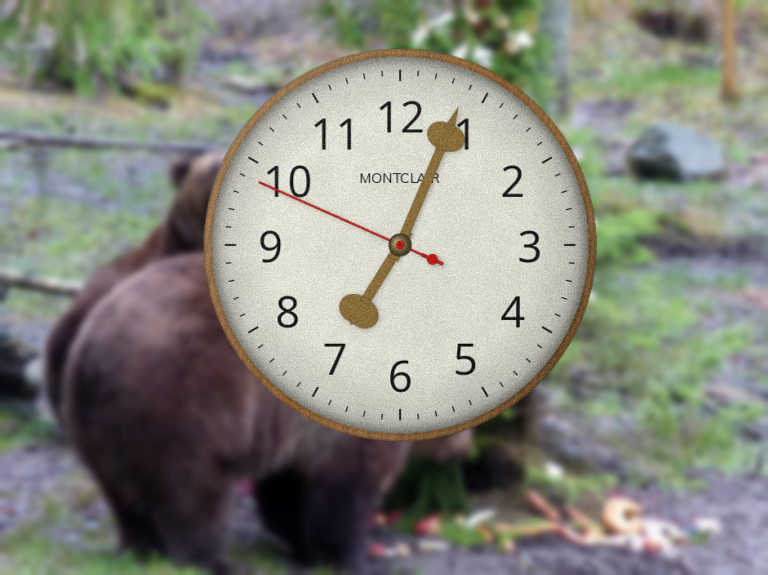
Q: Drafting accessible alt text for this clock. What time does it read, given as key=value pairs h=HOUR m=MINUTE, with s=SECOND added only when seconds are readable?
h=7 m=3 s=49
